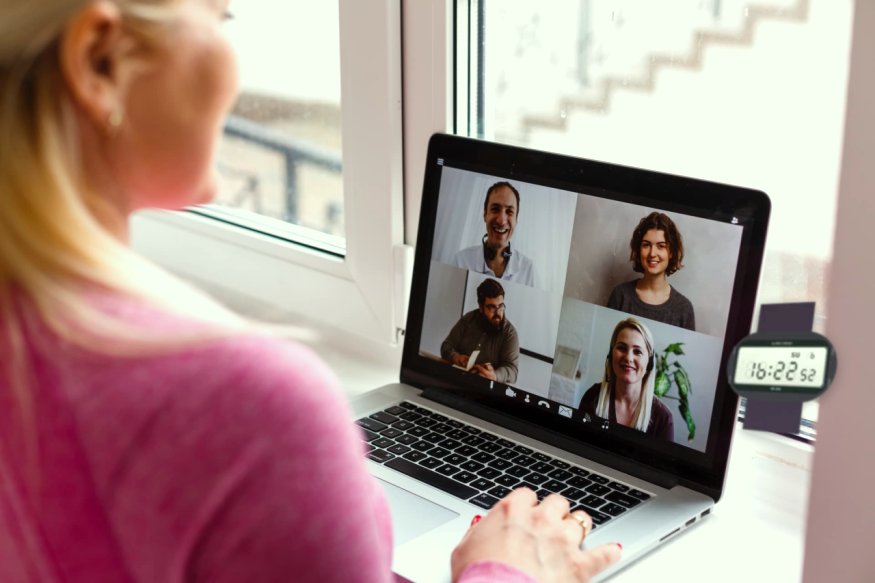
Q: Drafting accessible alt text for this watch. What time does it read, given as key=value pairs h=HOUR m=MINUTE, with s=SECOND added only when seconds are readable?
h=16 m=22 s=52
